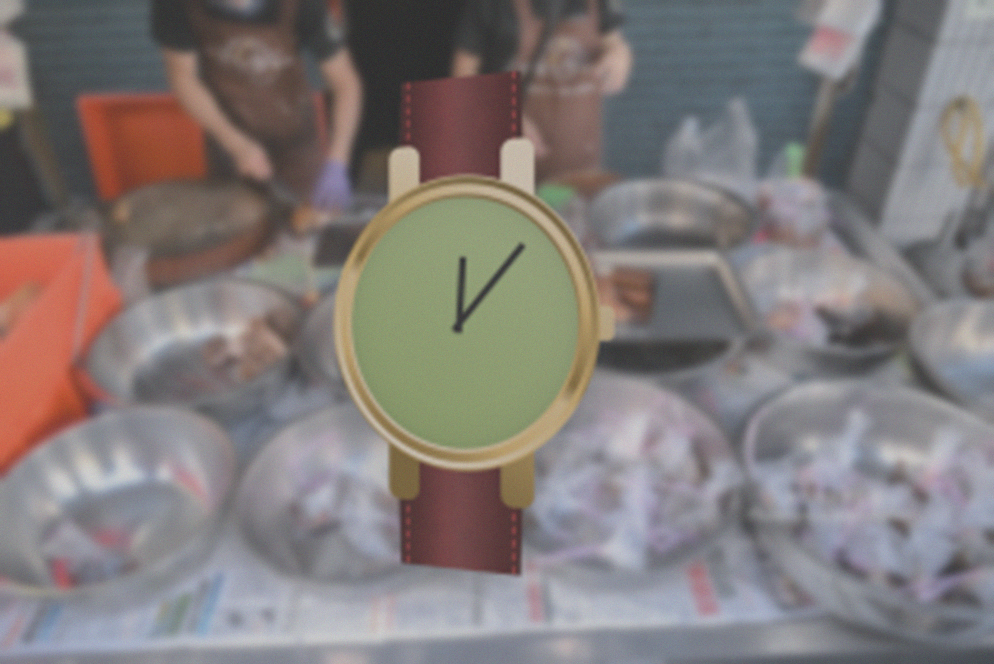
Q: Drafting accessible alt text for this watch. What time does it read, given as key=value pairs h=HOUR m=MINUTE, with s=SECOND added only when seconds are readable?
h=12 m=7
